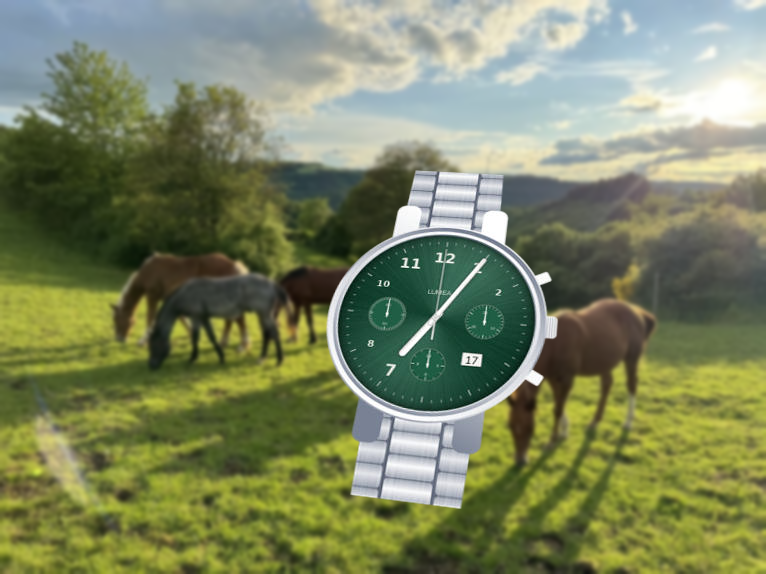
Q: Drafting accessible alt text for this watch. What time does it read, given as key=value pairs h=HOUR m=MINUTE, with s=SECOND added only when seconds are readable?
h=7 m=5
